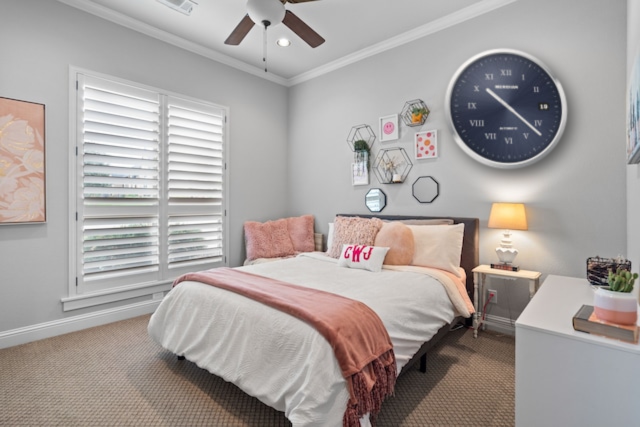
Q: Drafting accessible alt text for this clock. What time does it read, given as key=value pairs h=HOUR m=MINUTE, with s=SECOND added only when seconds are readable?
h=10 m=22
